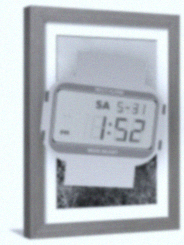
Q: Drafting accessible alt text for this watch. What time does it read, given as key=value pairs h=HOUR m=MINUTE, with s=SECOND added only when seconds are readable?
h=1 m=52
